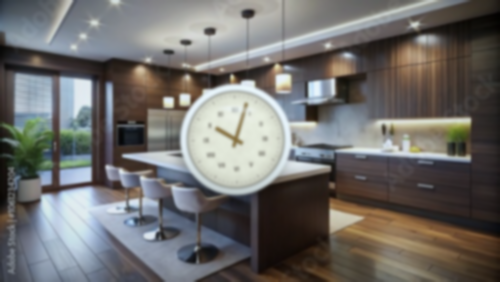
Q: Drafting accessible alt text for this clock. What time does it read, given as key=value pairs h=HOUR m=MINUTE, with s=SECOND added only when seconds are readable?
h=10 m=3
